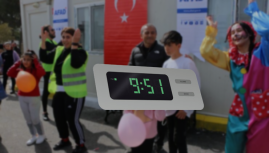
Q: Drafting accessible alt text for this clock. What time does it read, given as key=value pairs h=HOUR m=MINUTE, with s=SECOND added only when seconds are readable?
h=9 m=51
